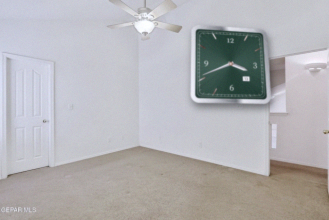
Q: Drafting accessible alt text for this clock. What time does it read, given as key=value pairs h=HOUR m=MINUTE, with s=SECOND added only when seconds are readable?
h=3 m=41
